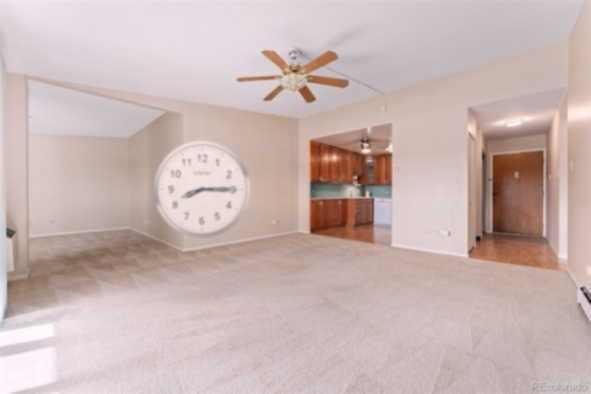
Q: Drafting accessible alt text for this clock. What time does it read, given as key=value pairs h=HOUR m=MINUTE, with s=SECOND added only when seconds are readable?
h=8 m=15
